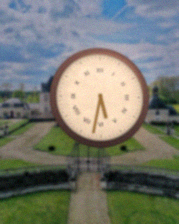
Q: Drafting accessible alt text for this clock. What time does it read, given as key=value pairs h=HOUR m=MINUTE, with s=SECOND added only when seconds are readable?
h=5 m=32
